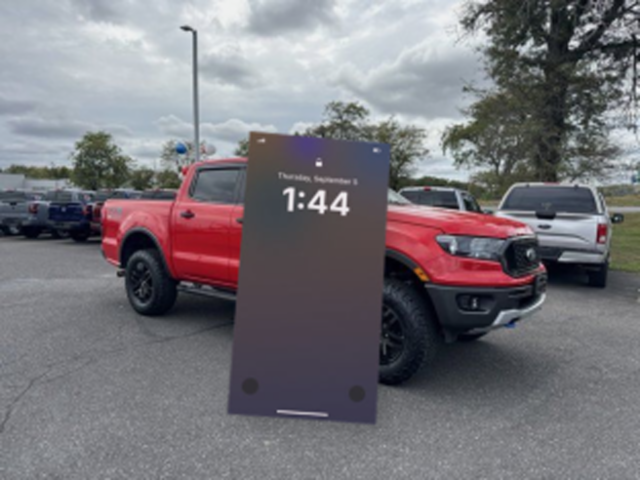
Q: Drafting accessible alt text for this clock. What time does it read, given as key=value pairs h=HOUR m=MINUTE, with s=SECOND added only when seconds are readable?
h=1 m=44
